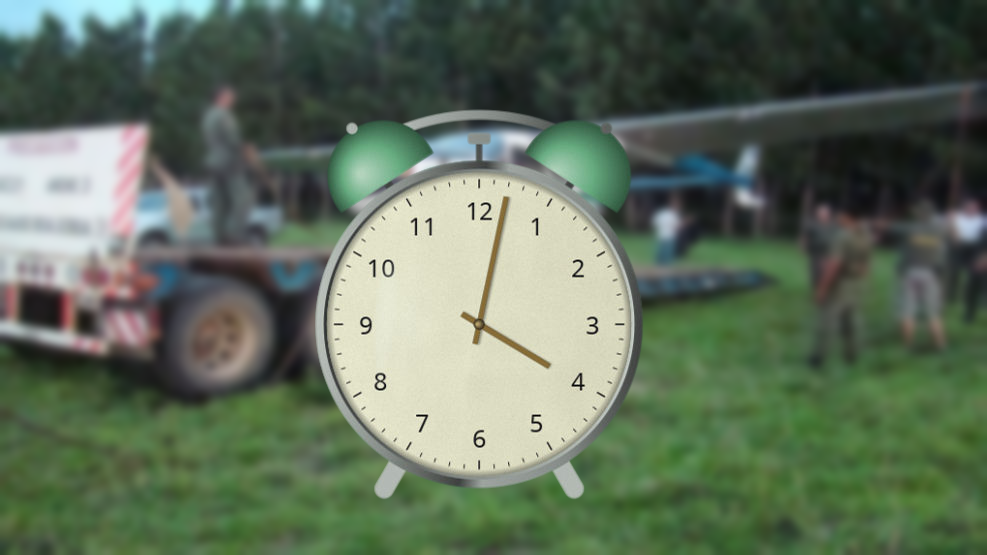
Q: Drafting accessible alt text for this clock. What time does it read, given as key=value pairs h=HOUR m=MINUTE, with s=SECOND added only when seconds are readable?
h=4 m=2
